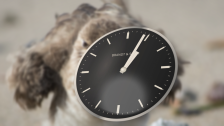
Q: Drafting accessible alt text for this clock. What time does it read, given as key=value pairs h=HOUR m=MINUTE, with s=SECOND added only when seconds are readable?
h=1 m=4
